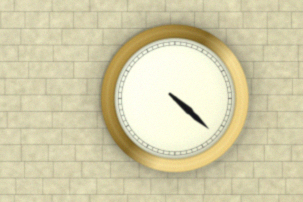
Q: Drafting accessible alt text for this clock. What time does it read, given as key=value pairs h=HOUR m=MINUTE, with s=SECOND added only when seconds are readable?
h=4 m=22
